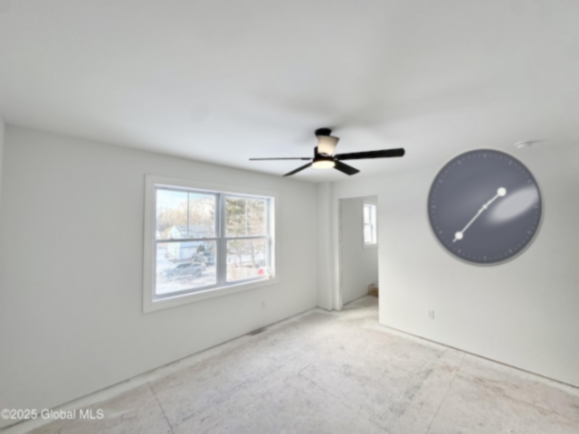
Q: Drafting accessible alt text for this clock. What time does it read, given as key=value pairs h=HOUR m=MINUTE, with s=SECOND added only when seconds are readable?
h=1 m=37
